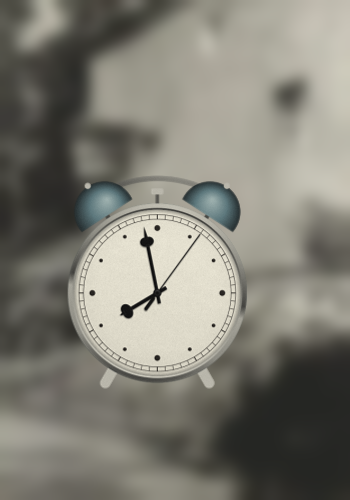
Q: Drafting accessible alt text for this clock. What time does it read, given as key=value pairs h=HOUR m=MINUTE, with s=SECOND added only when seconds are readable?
h=7 m=58 s=6
